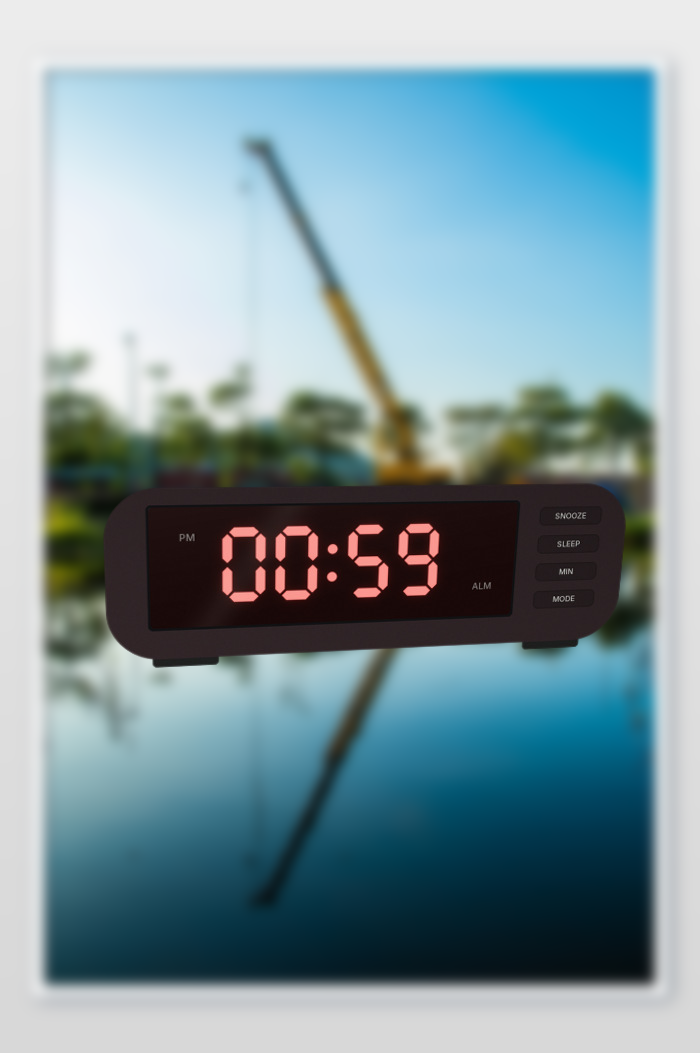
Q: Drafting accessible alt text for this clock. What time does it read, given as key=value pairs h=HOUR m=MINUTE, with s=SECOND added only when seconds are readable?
h=0 m=59
